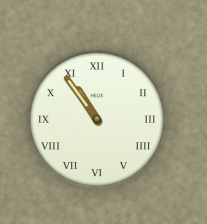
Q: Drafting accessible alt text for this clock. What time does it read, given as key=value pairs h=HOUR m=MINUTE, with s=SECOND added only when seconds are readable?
h=10 m=54
